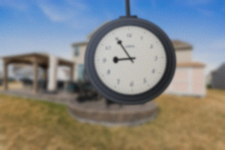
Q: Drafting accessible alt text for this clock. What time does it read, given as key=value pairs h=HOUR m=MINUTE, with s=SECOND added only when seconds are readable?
h=8 m=55
